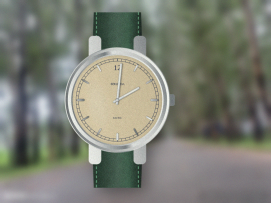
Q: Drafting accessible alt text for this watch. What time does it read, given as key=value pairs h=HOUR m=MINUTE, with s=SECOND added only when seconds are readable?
h=2 m=1
